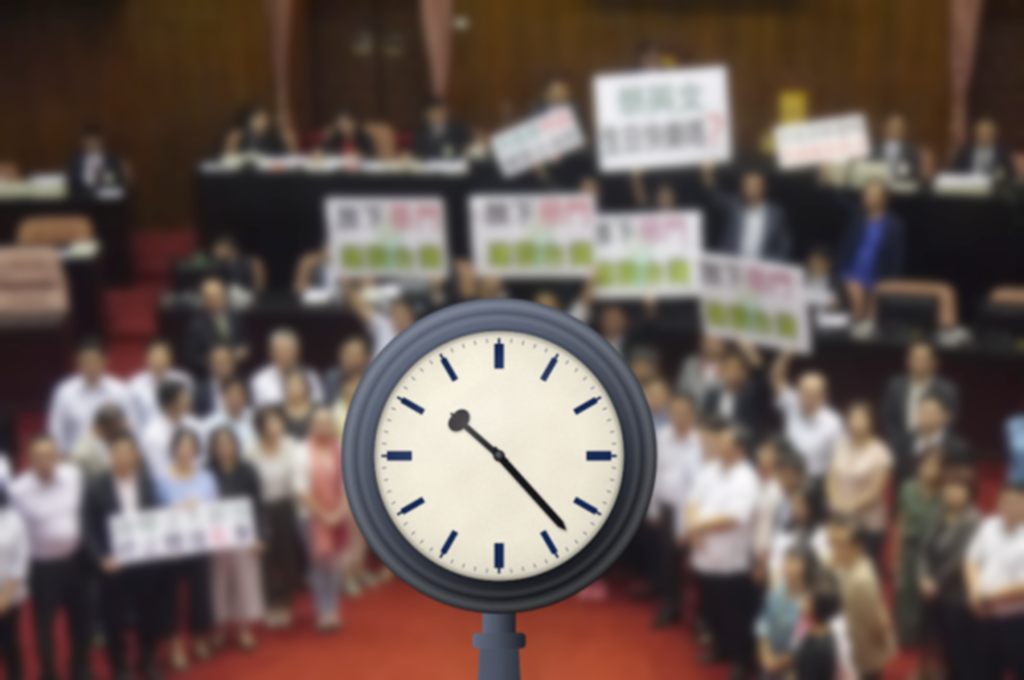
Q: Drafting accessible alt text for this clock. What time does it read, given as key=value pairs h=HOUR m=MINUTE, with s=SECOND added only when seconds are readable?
h=10 m=23
